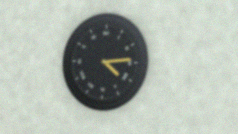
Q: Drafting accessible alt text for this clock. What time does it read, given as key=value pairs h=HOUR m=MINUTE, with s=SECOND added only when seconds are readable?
h=4 m=14
